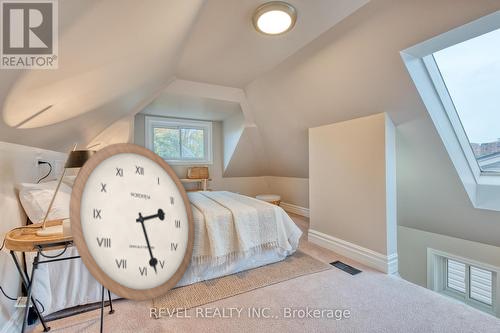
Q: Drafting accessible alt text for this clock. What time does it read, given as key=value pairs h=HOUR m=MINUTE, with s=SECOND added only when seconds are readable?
h=2 m=27
